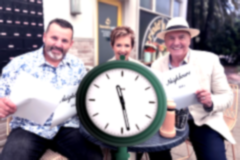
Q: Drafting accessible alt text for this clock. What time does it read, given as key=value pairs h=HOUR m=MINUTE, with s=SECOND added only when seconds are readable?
h=11 m=28
